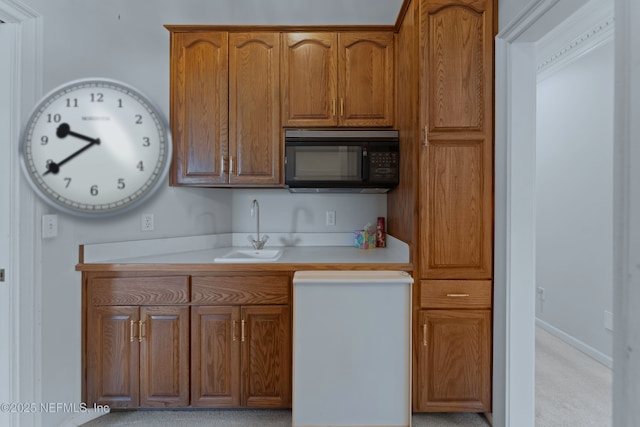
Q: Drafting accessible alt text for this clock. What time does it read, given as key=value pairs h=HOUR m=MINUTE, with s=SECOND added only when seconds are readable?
h=9 m=39
